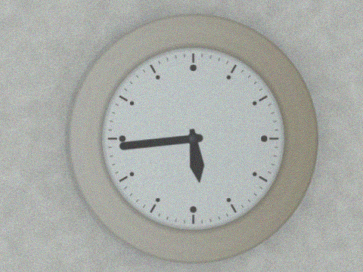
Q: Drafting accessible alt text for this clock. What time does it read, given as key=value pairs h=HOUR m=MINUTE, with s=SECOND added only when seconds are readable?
h=5 m=44
